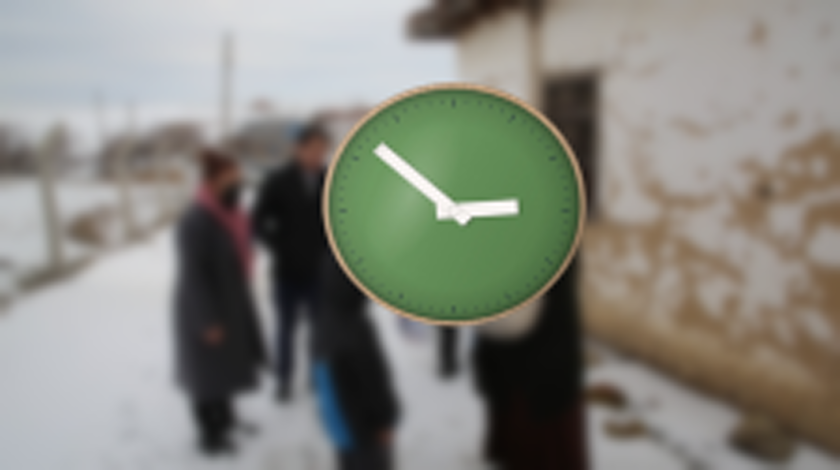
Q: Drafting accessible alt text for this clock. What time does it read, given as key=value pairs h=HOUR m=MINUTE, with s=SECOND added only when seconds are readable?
h=2 m=52
